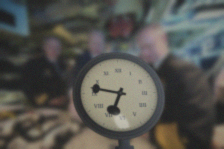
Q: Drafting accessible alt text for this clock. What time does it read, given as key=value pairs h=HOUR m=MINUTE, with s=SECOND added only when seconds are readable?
h=6 m=47
